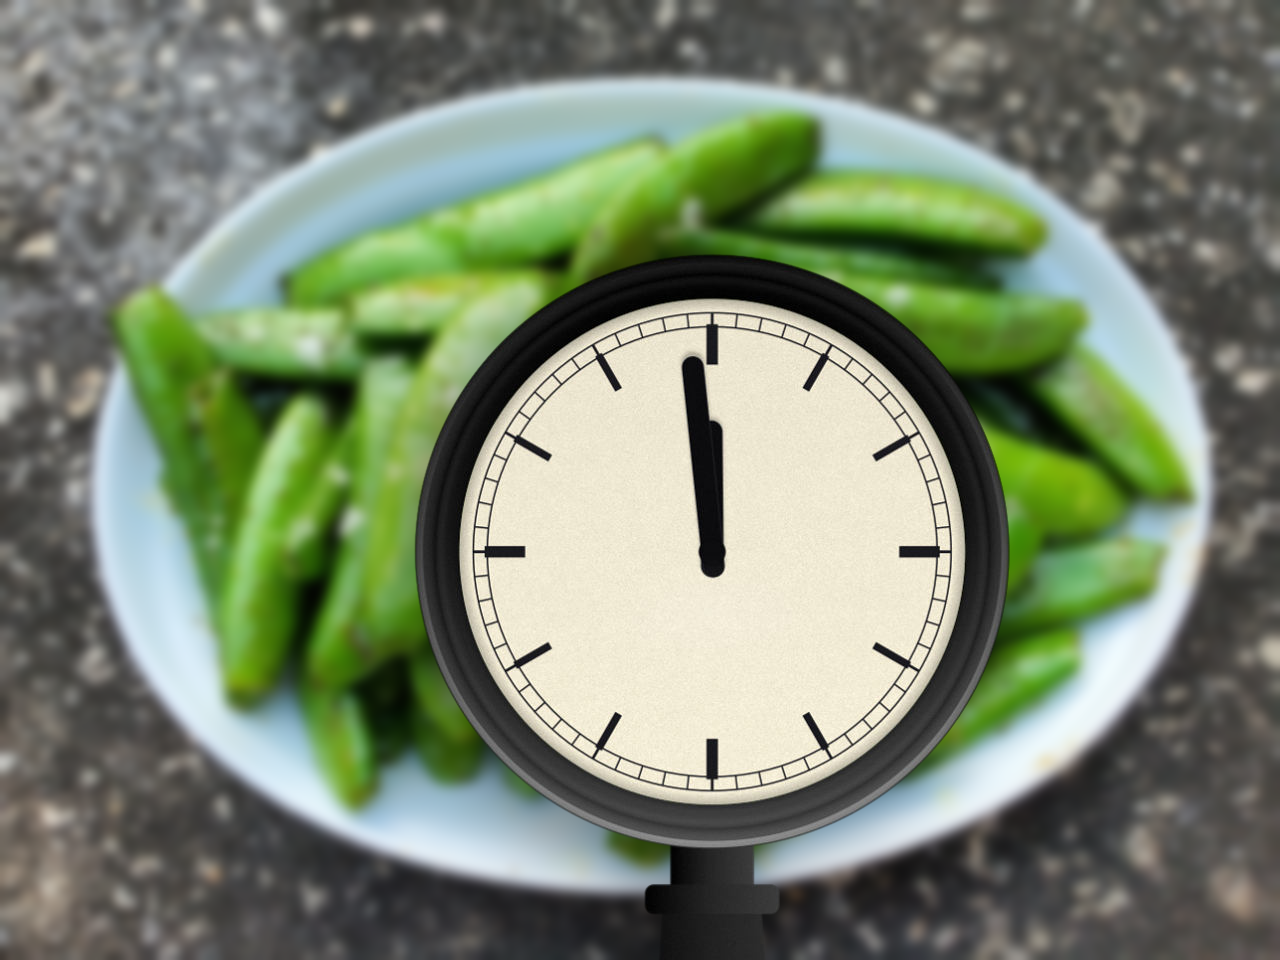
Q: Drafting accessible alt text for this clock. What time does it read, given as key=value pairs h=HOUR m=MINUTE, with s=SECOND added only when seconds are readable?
h=11 m=59
